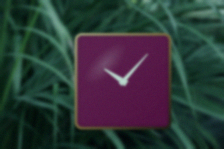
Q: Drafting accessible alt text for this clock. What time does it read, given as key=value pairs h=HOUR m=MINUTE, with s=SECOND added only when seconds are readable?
h=10 m=7
